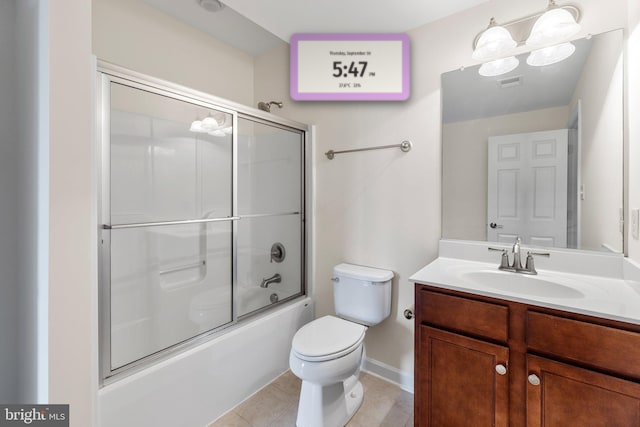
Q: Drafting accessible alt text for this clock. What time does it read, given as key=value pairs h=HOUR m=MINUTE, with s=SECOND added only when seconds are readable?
h=5 m=47
